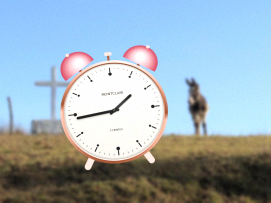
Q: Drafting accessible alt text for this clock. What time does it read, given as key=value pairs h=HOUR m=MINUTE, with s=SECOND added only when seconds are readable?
h=1 m=44
